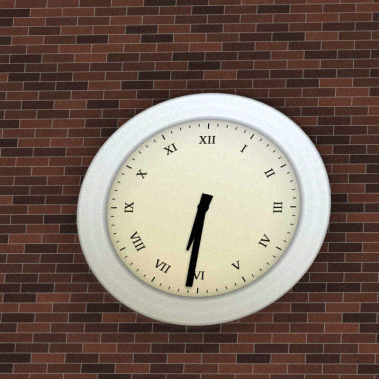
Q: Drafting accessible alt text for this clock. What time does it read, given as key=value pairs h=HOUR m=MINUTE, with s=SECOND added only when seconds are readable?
h=6 m=31
